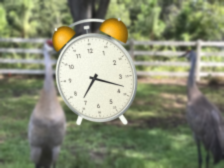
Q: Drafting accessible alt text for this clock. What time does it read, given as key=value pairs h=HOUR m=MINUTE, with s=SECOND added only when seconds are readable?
h=7 m=18
